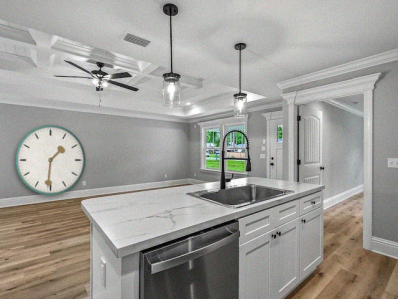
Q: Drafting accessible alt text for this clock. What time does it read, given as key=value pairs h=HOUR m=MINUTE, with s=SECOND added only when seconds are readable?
h=1 m=31
